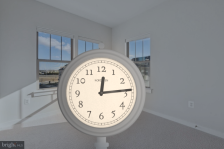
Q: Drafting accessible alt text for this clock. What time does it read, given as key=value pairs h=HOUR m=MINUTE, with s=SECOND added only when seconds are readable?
h=12 m=14
